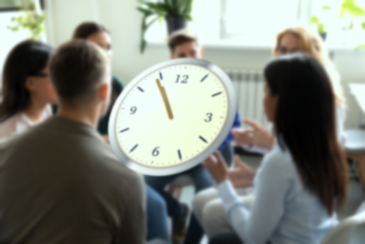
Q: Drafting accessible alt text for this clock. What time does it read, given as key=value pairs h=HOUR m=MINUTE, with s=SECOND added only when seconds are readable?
h=10 m=54
